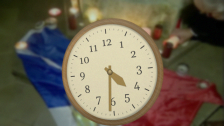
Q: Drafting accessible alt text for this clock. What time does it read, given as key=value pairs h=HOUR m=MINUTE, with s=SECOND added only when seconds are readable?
h=4 m=31
